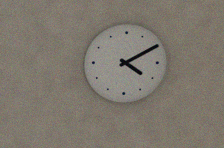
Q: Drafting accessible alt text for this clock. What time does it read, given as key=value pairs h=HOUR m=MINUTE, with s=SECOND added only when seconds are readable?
h=4 m=10
